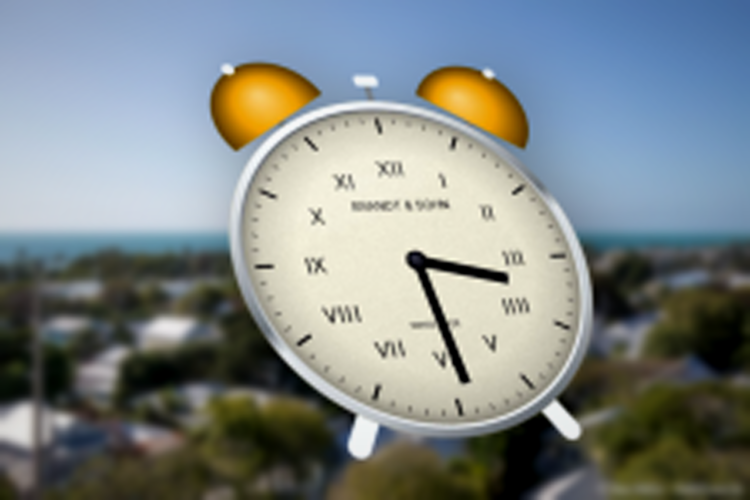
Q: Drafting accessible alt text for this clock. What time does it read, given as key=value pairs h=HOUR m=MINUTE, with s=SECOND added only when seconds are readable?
h=3 m=29
